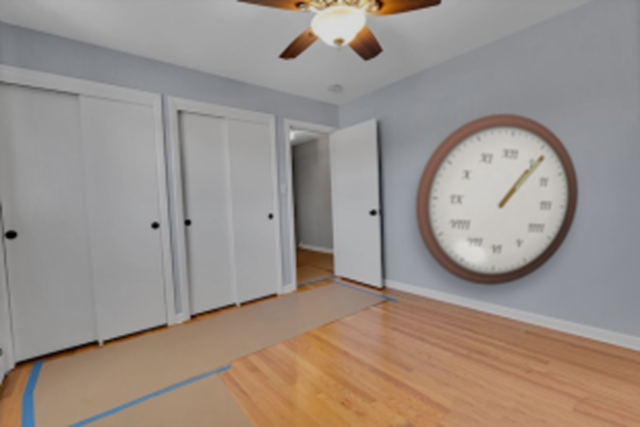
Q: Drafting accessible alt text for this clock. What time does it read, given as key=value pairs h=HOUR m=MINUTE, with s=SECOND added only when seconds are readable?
h=1 m=6
